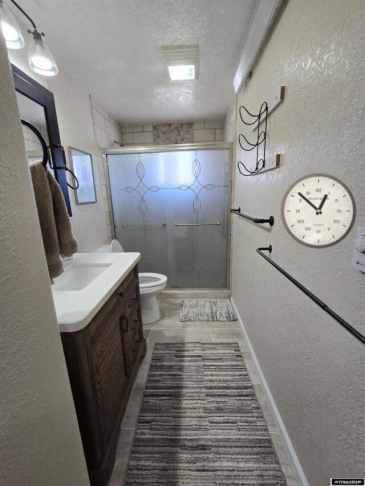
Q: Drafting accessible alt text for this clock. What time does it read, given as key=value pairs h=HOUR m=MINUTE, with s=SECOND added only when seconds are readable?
h=12 m=52
